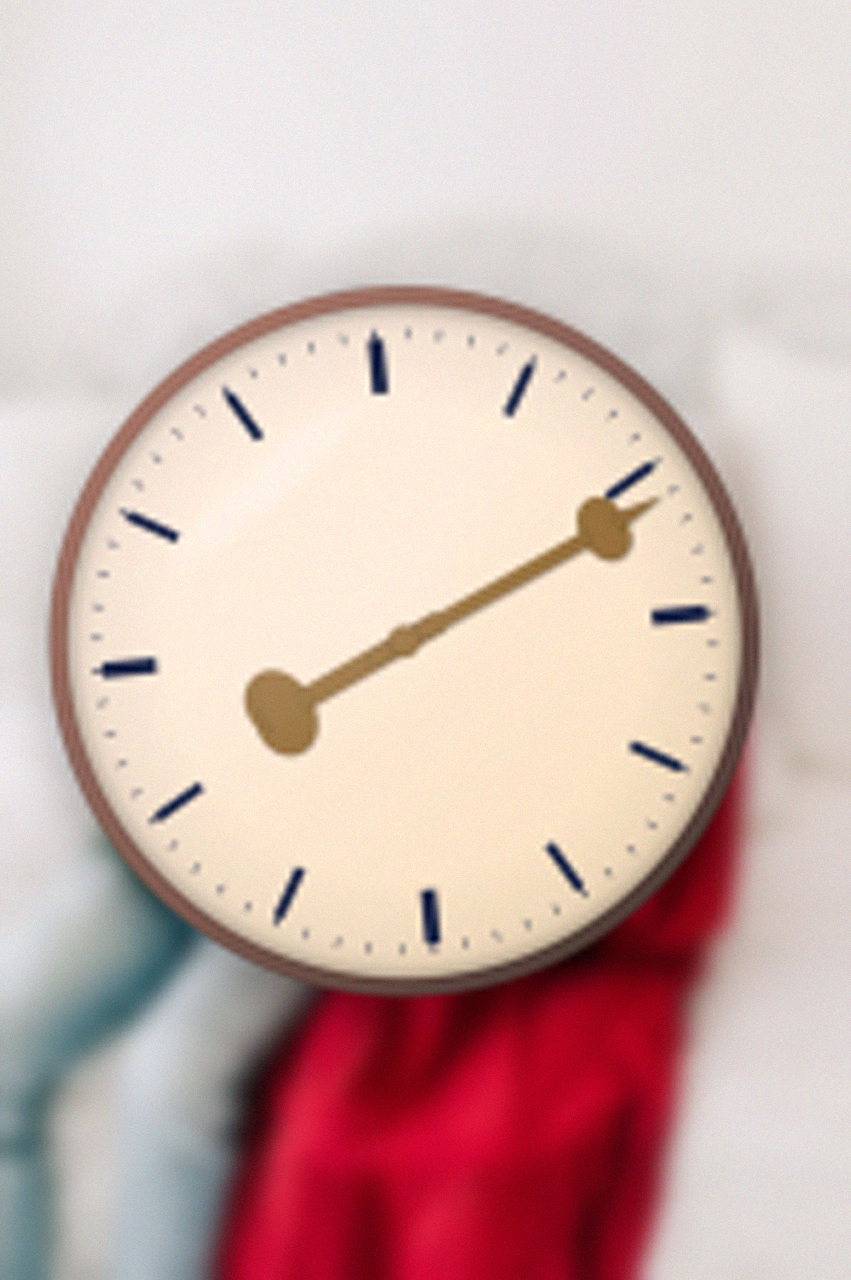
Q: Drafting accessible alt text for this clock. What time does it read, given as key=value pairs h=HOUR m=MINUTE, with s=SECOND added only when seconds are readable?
h=8 m=11
